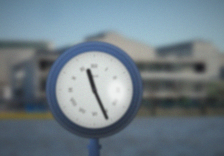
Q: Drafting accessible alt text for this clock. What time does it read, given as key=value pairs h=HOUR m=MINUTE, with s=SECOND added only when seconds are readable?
h=11 m=26
